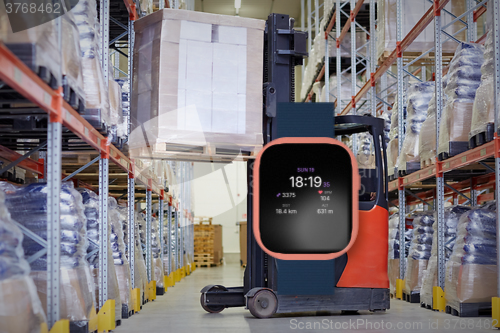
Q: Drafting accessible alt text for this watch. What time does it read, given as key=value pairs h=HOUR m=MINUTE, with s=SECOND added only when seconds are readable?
h=18 m=19
